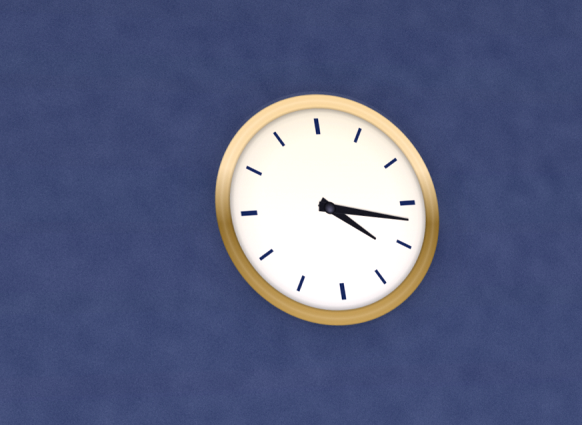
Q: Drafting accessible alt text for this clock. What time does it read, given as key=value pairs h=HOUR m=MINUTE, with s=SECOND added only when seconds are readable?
h=4 m=17
